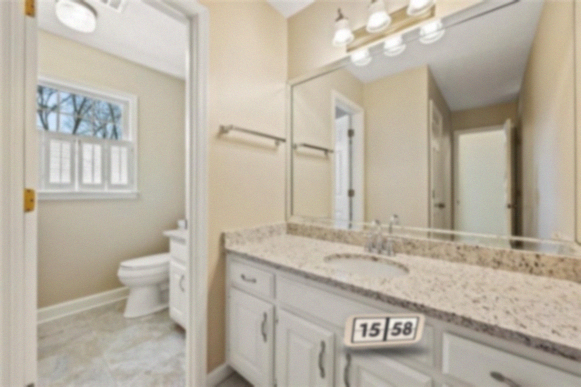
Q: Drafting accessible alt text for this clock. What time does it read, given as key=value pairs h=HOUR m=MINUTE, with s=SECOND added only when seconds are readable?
h=15 m=58
